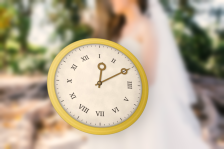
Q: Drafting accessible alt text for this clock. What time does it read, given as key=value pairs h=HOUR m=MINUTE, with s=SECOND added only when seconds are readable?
h=1 m=15
